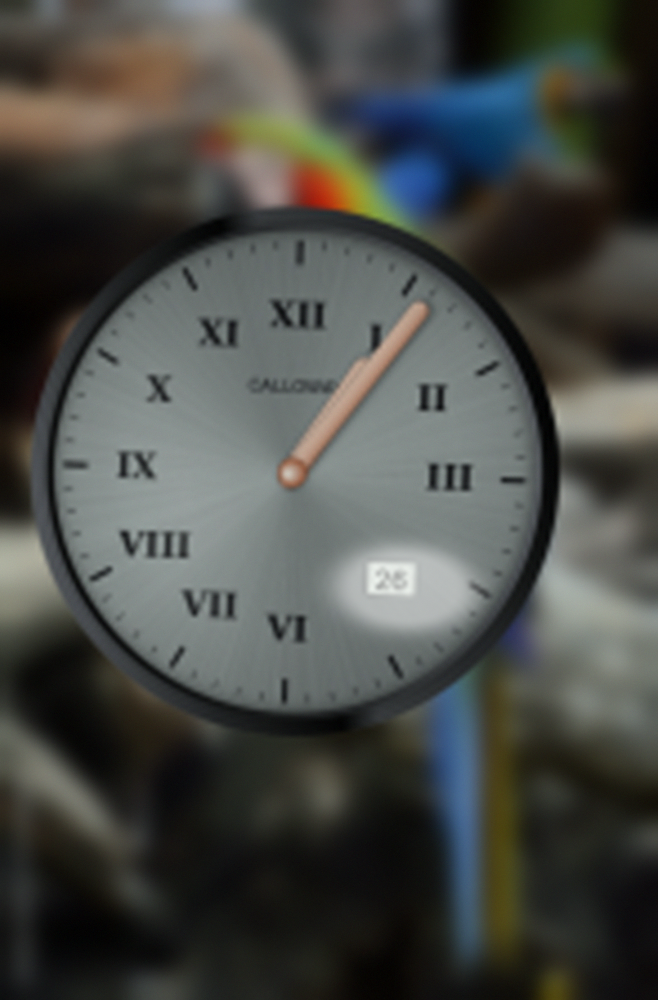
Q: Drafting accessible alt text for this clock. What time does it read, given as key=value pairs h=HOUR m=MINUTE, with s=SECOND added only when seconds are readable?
h=1 m=6
